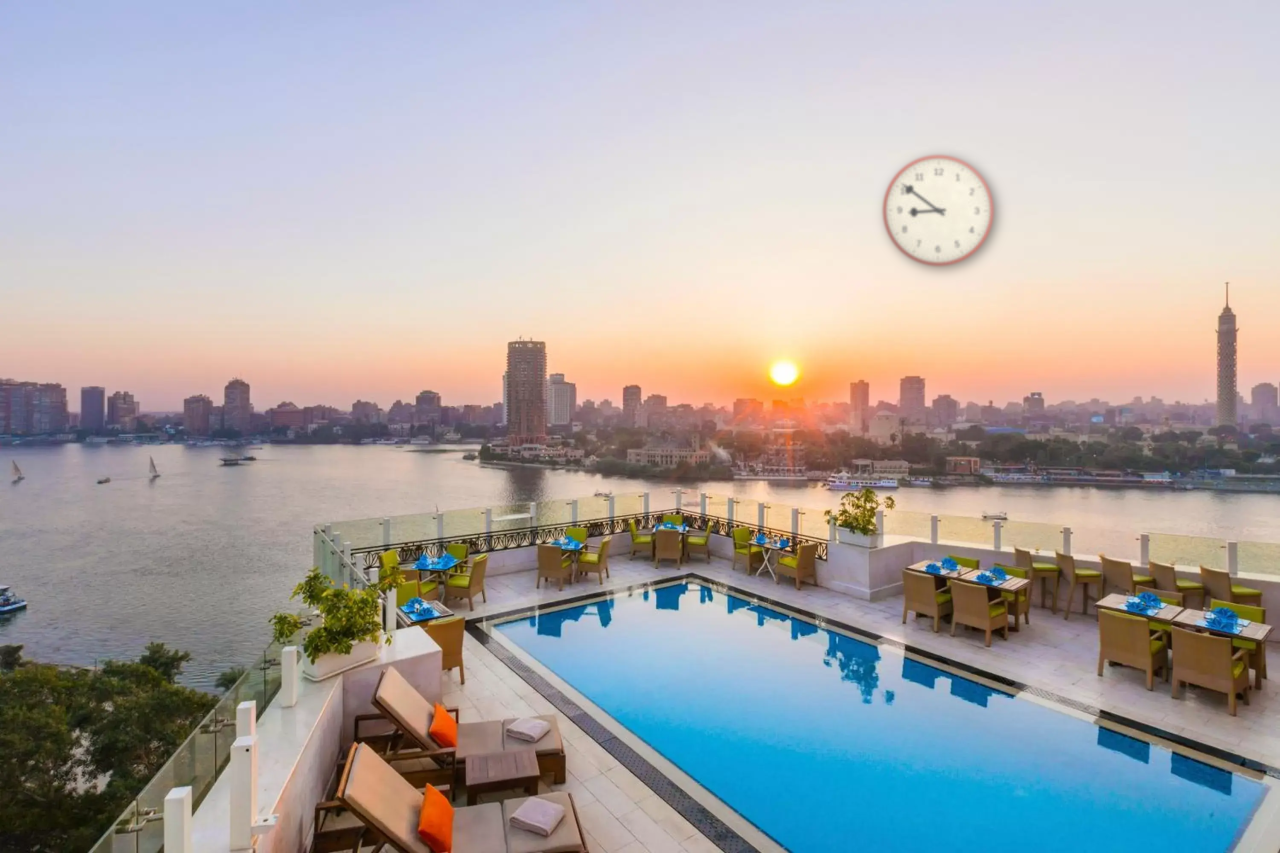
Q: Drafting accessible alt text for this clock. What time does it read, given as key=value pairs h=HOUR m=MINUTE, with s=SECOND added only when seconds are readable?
h=8 m=51
